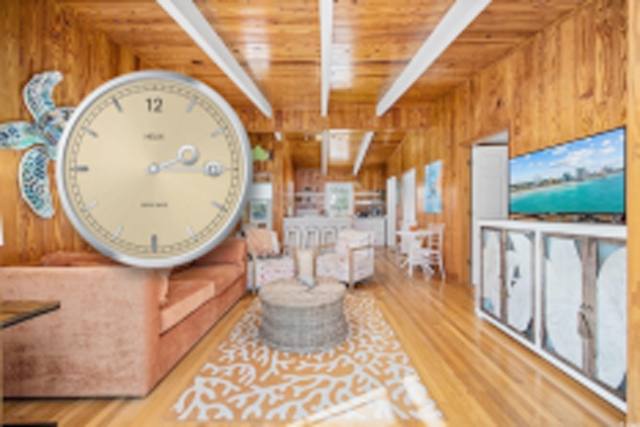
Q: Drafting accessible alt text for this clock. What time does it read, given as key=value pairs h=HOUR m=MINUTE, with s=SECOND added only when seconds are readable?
h=2 m=15
